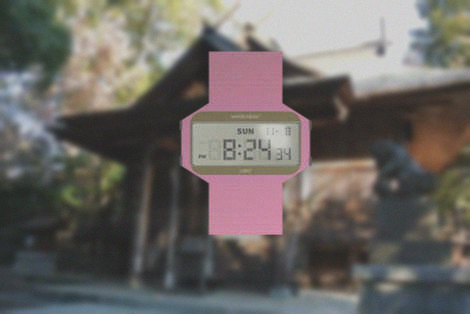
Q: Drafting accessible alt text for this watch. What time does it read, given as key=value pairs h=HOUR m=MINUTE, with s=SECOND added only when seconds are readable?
h=8 m=24 s=34
